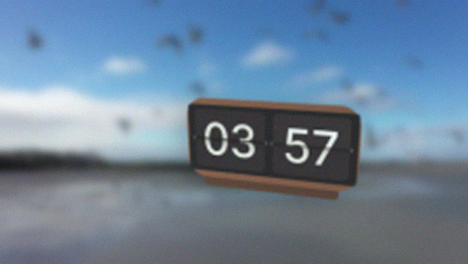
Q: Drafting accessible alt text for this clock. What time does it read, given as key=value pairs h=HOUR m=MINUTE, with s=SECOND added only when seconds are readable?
h=3 m=57
